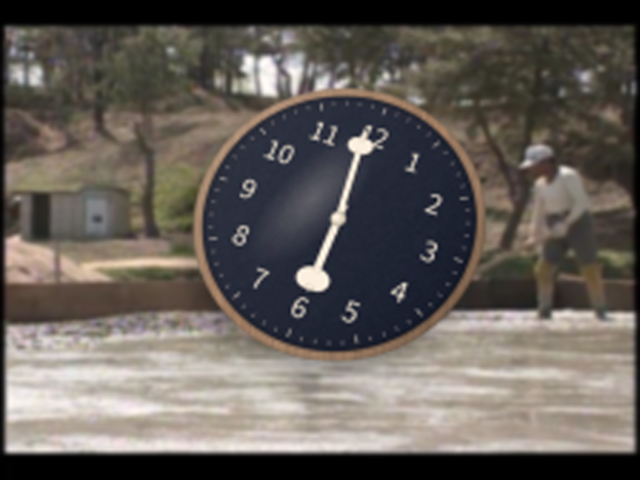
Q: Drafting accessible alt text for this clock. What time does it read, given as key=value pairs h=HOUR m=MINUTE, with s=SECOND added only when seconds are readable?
h=5 m=59
